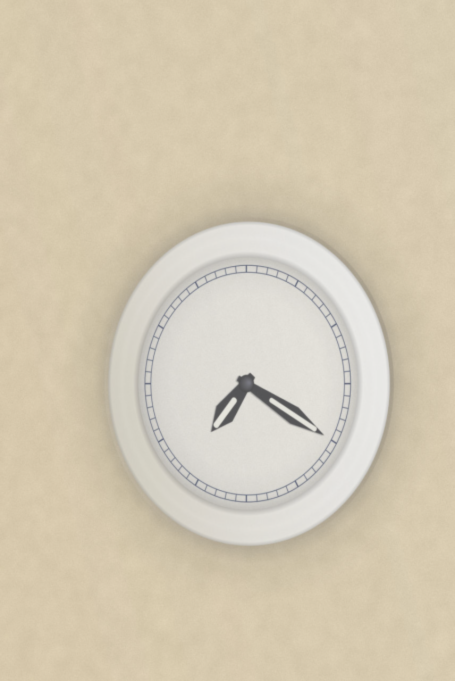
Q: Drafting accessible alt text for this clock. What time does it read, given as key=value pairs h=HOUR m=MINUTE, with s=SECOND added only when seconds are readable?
h=7 m=20
